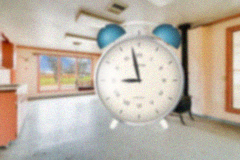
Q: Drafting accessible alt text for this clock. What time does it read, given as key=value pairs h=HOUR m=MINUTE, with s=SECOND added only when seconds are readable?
h=8 m=58
